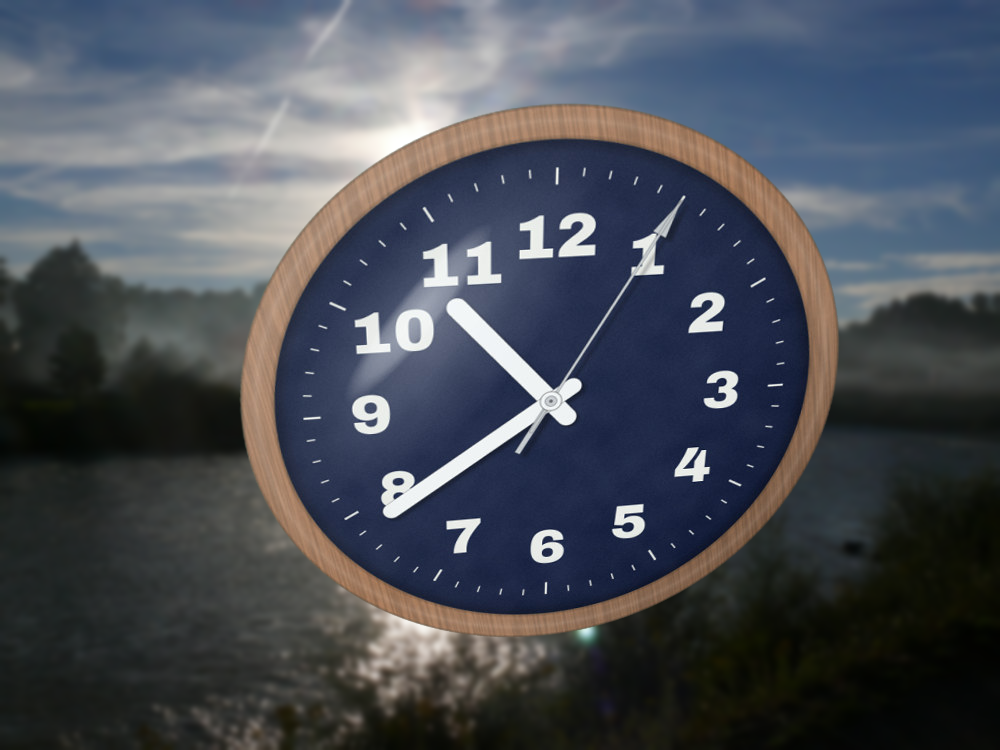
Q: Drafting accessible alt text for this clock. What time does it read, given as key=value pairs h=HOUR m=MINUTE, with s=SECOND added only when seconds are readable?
h=10 m=39 s=5
